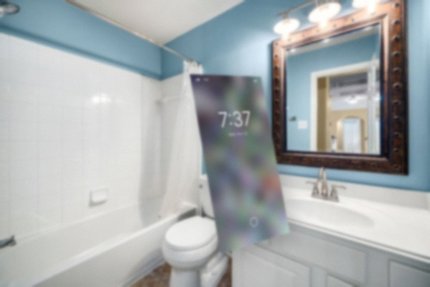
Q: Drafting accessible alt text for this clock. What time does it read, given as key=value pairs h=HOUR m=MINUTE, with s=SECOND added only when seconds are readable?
h=7 m=37
